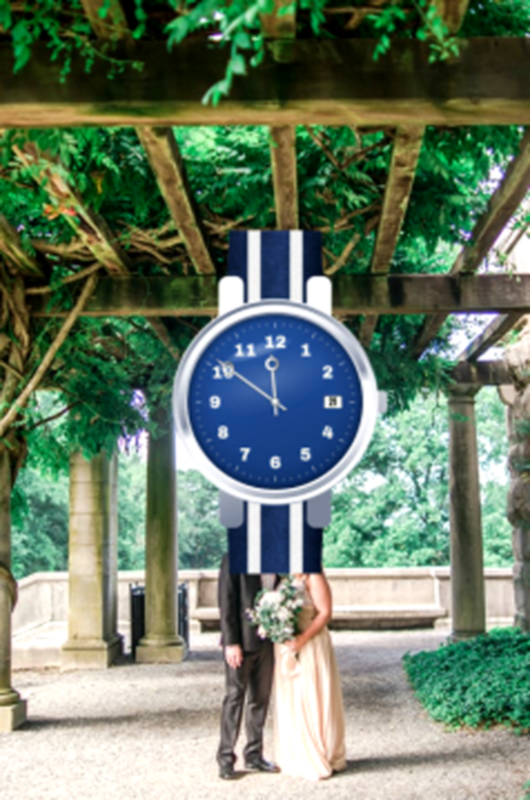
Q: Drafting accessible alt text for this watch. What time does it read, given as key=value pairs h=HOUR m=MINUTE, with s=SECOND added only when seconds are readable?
h=11 m=51
